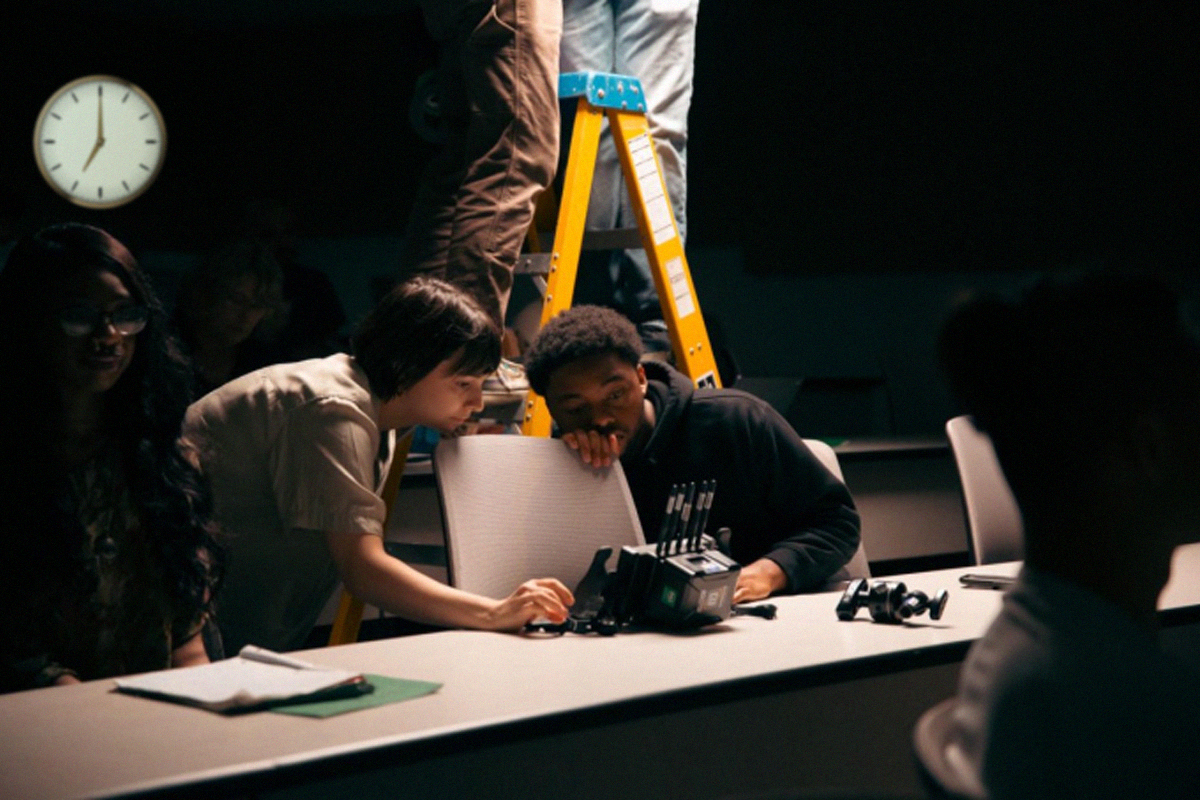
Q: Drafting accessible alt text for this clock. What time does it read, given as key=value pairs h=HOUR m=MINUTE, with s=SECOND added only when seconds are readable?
h=7 m=0
